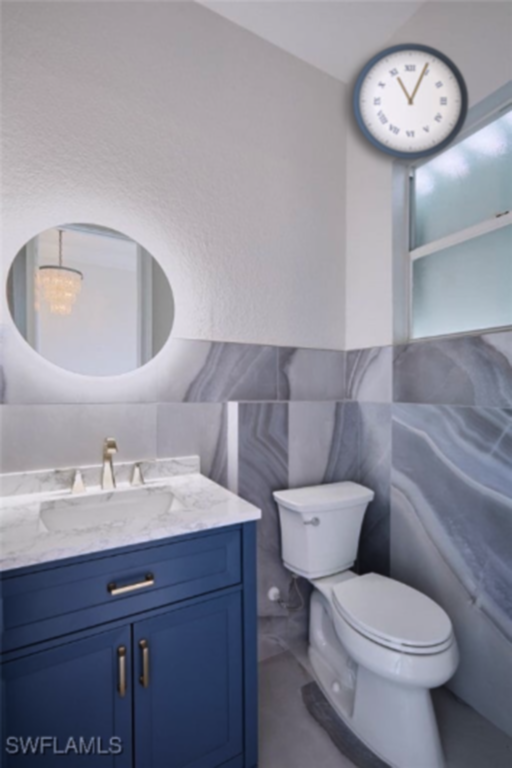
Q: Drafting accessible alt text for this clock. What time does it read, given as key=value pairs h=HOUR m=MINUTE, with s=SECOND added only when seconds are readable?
h=11 m=4
